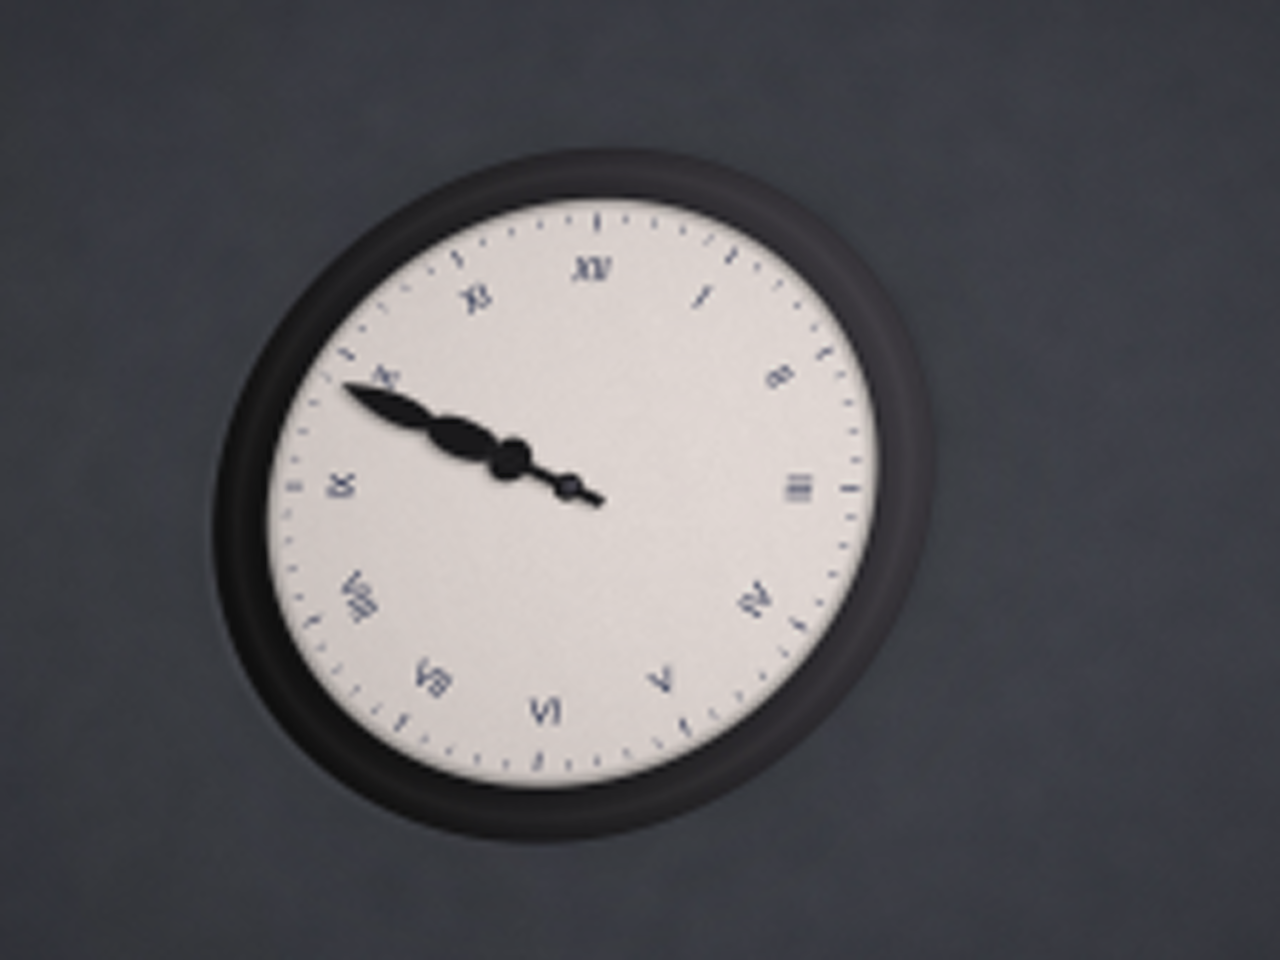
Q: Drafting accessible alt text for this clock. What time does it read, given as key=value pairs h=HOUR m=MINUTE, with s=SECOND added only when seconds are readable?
h=9 m=49
